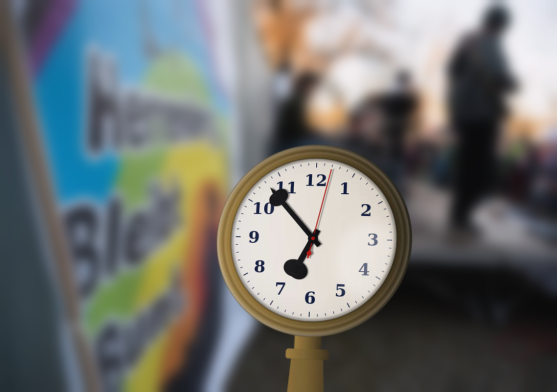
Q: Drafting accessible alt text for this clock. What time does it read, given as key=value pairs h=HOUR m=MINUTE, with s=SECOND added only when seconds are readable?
h=6 m=53 s=2
